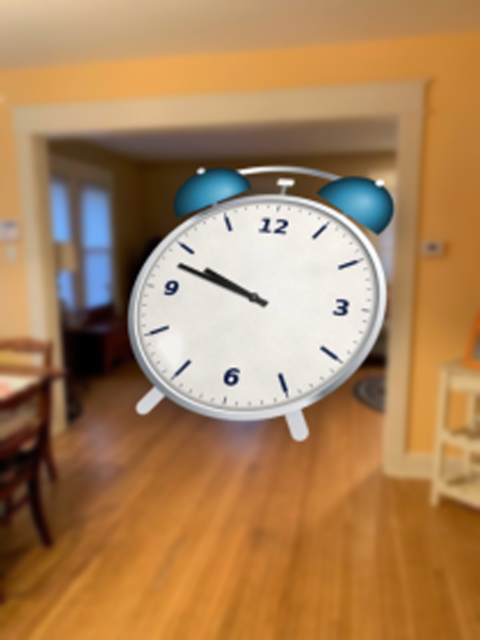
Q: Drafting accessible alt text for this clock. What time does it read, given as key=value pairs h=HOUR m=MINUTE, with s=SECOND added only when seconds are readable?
h=9 m=48
